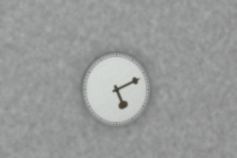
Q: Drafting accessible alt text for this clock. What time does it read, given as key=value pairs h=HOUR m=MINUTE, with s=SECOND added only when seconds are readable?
h=5 m=11
